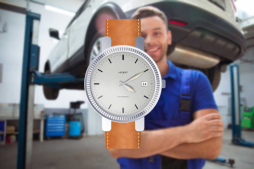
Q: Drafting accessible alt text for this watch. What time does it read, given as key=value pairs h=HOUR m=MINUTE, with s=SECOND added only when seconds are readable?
h=4 m=10
